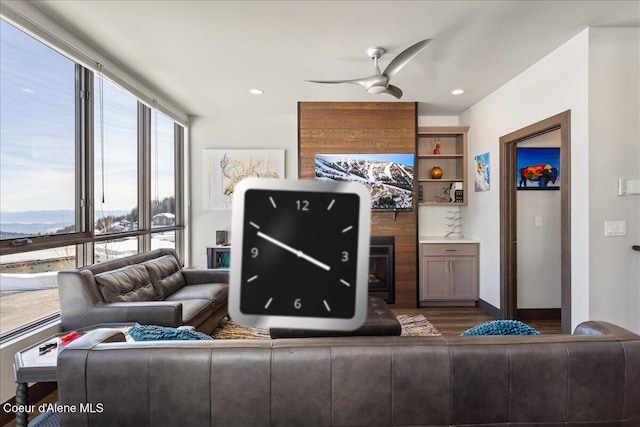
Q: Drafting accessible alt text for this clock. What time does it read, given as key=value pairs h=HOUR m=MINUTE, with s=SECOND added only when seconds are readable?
h=3 m=49
